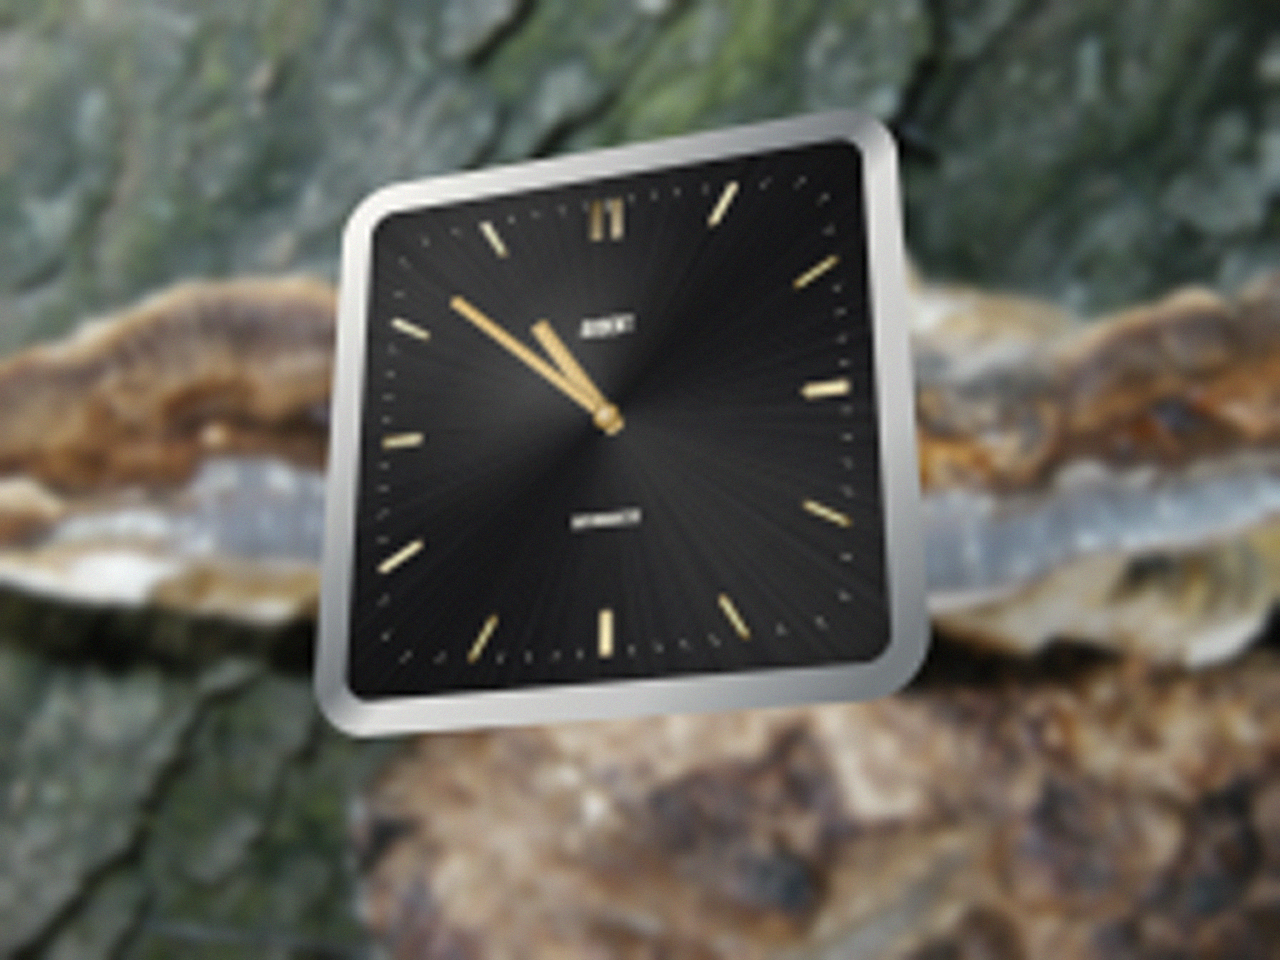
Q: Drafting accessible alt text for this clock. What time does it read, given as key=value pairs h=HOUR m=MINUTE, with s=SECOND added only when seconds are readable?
h=10 m=52
